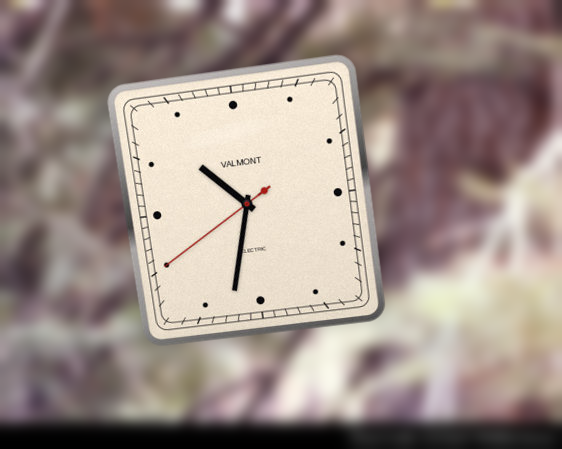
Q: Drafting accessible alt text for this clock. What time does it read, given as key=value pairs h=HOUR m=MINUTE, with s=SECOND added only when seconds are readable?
h=10 m=32 s=40
